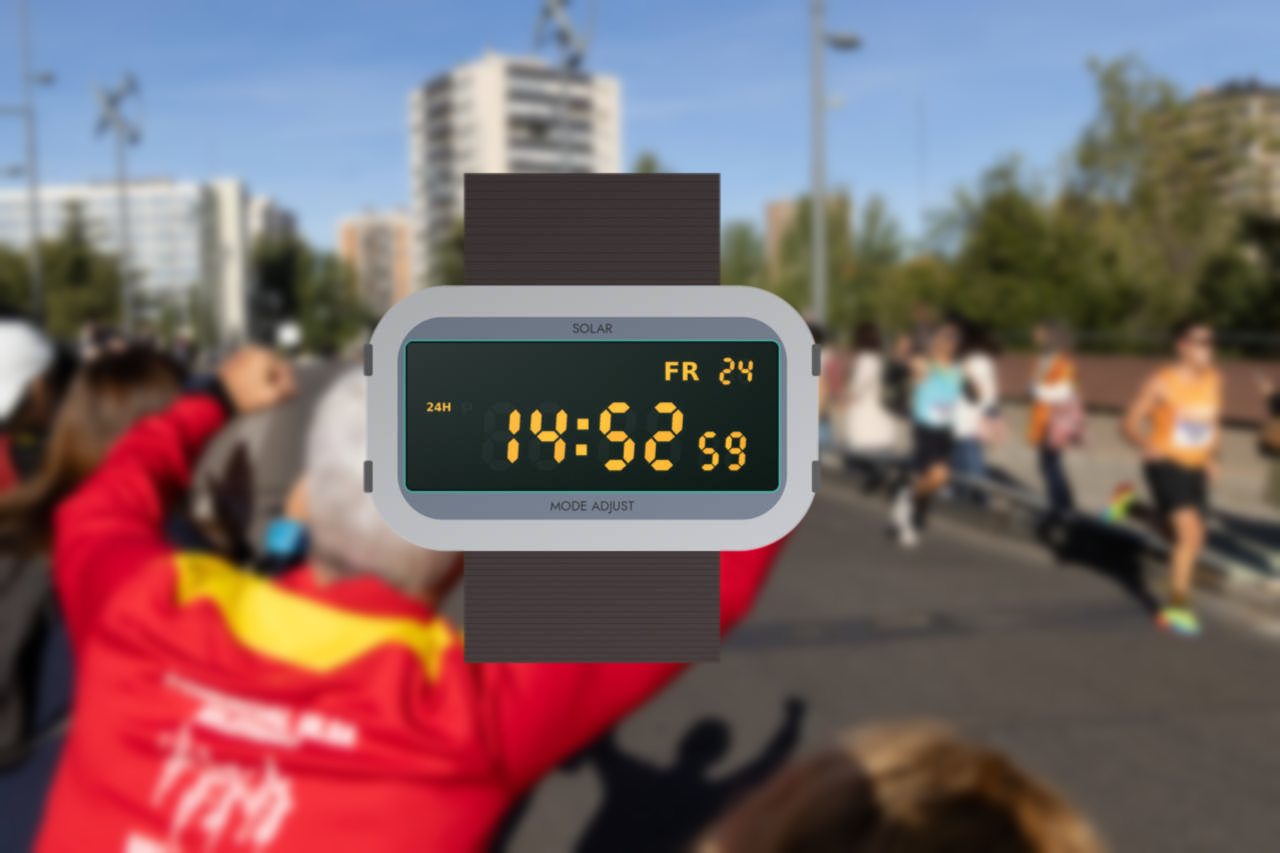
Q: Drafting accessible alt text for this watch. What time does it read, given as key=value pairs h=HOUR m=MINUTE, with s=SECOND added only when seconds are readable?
h=14 m=52 s=59
